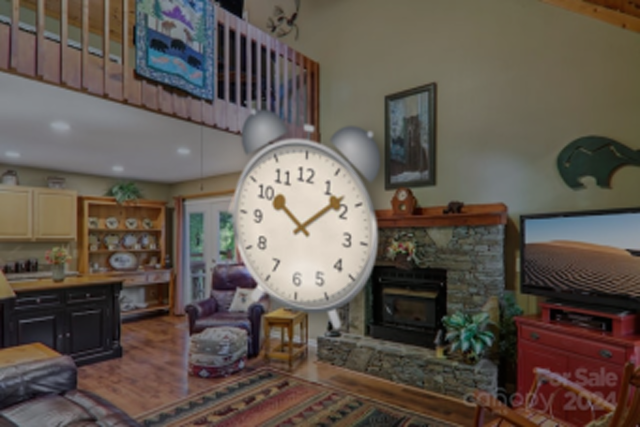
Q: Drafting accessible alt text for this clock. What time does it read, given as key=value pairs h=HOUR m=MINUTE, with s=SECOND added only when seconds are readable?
h=10 m=8
